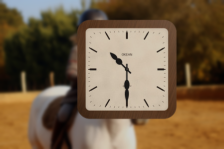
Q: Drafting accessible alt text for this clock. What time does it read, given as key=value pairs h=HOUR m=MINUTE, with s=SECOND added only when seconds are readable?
h=10 m=30
